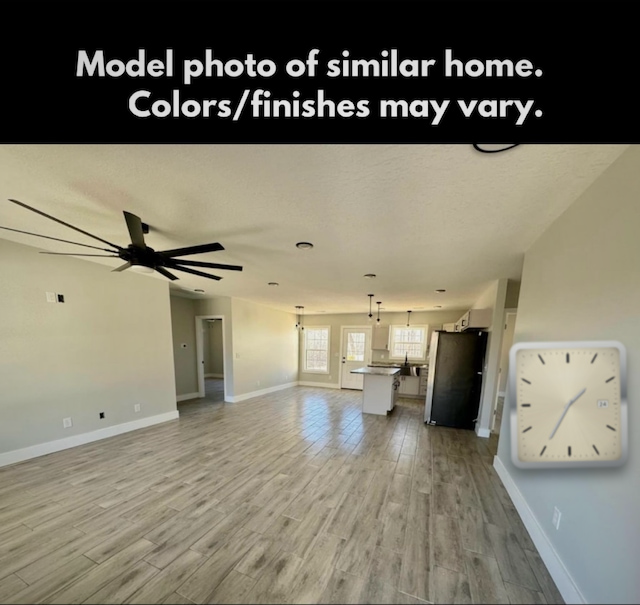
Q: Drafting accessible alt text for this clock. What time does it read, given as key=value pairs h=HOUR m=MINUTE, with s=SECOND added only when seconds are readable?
h=1 m=35
